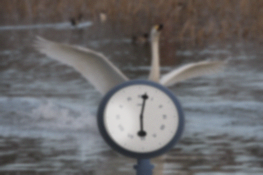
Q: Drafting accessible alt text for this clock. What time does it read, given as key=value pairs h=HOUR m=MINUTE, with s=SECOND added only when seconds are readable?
h=6 m=2
